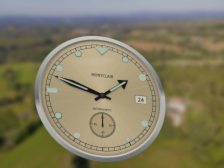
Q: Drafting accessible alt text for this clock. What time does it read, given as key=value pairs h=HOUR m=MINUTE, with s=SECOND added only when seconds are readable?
h=1 m=48
